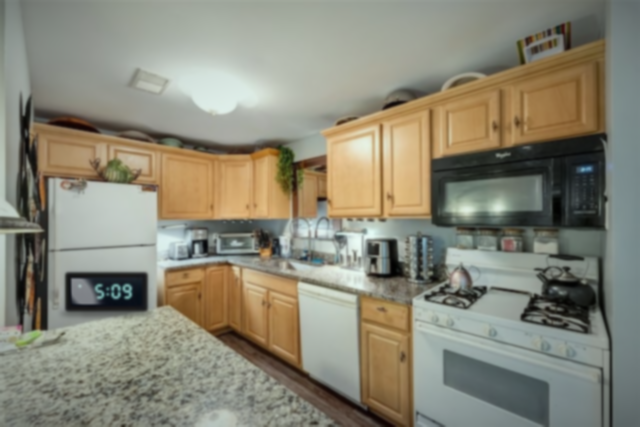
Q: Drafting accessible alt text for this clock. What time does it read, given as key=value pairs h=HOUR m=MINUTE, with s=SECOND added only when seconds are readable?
h=5 m=9
